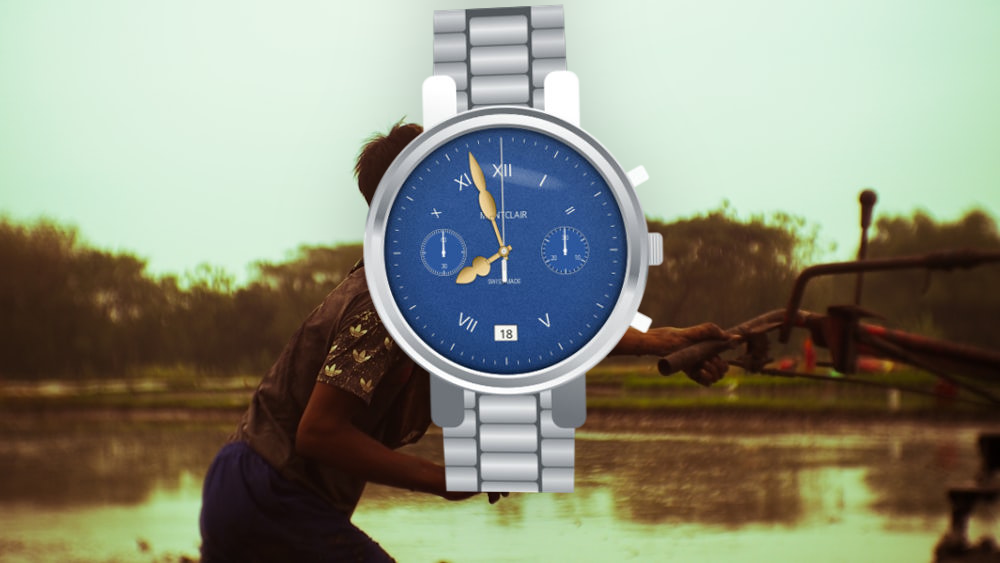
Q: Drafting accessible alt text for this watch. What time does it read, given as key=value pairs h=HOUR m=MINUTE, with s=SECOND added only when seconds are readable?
h=7 m=57
